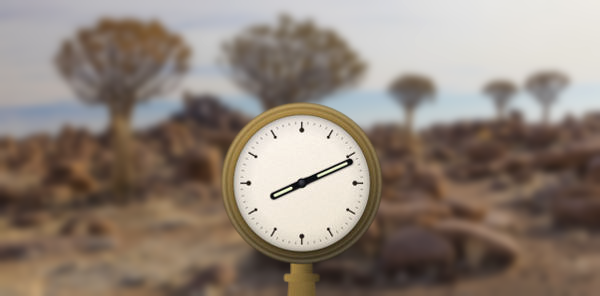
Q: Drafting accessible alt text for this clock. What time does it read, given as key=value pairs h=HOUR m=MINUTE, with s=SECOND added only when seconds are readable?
h=8 m=11
